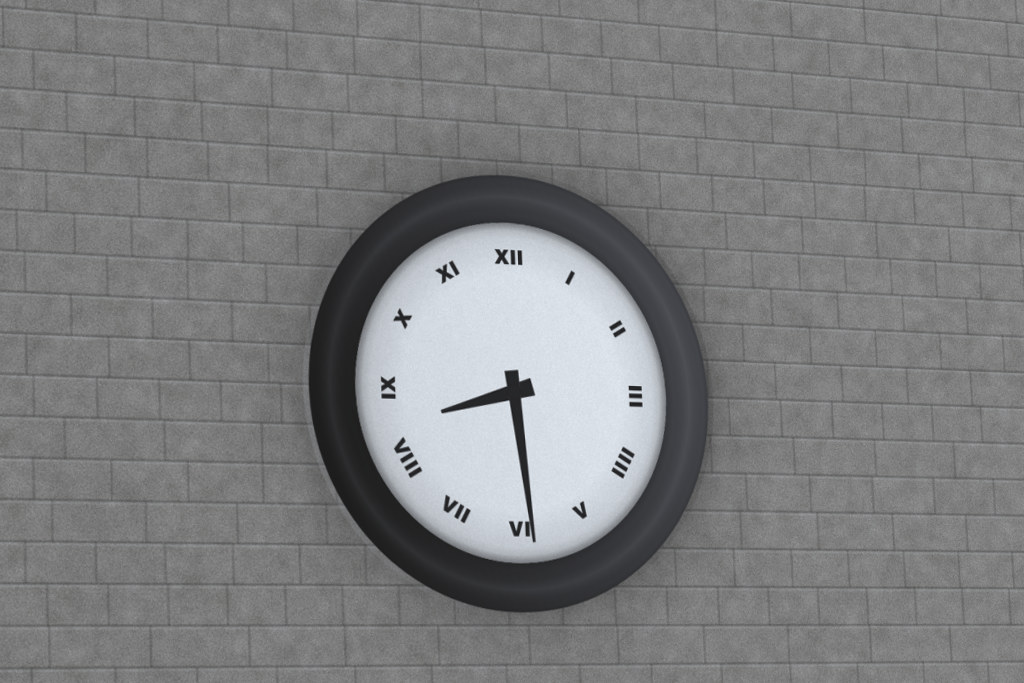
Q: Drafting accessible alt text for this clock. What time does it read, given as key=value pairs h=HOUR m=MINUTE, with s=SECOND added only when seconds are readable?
h=8 m=29
